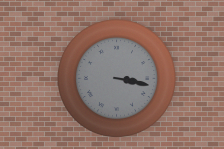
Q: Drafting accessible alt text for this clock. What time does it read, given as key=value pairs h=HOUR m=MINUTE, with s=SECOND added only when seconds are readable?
h=3 m=17
